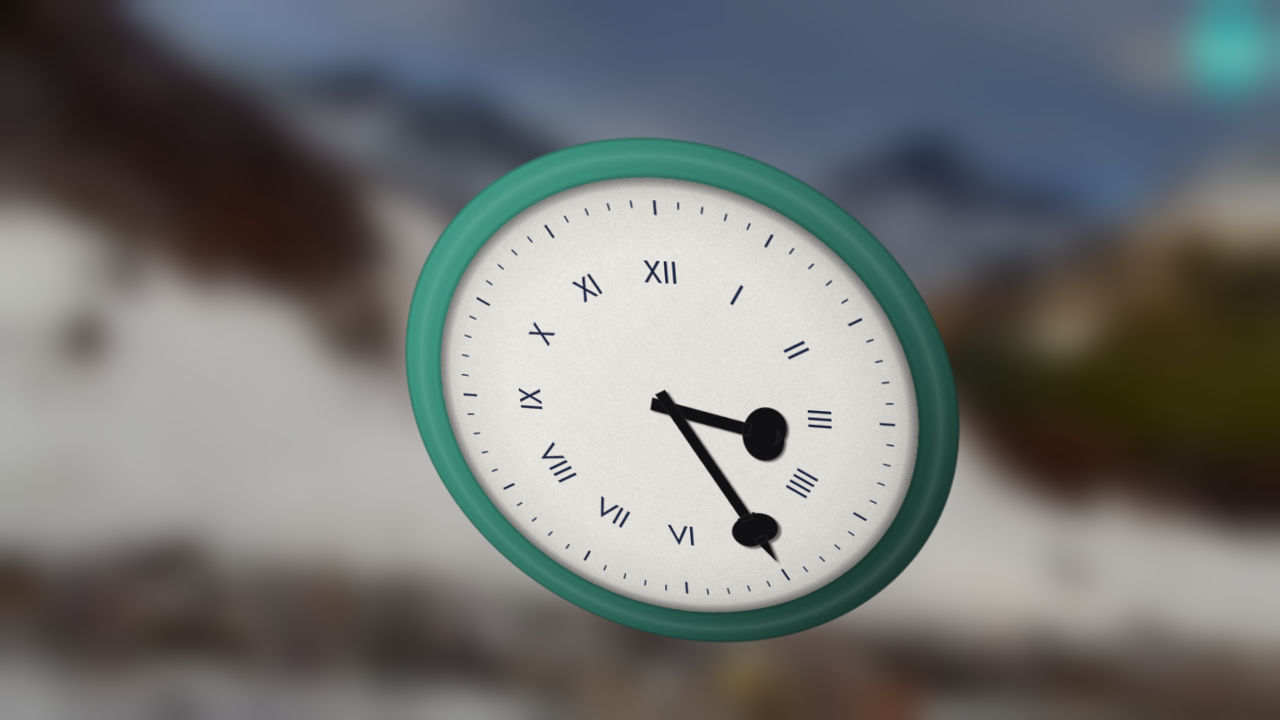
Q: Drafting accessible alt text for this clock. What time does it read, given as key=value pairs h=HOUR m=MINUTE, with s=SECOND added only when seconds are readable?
h=3 m=25
